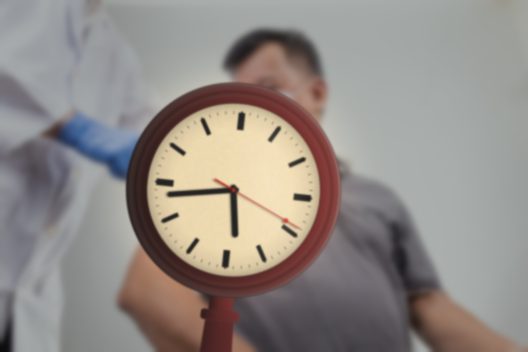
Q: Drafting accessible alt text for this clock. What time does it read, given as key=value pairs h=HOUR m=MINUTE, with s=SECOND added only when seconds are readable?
h=5 m=43 s=19
